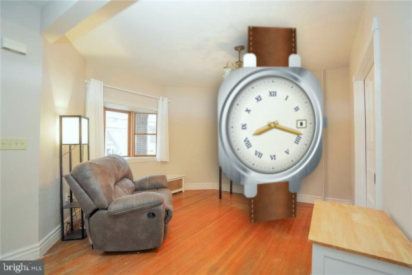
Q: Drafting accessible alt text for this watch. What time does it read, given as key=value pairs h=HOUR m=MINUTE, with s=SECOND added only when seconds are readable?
h=8 m=18
